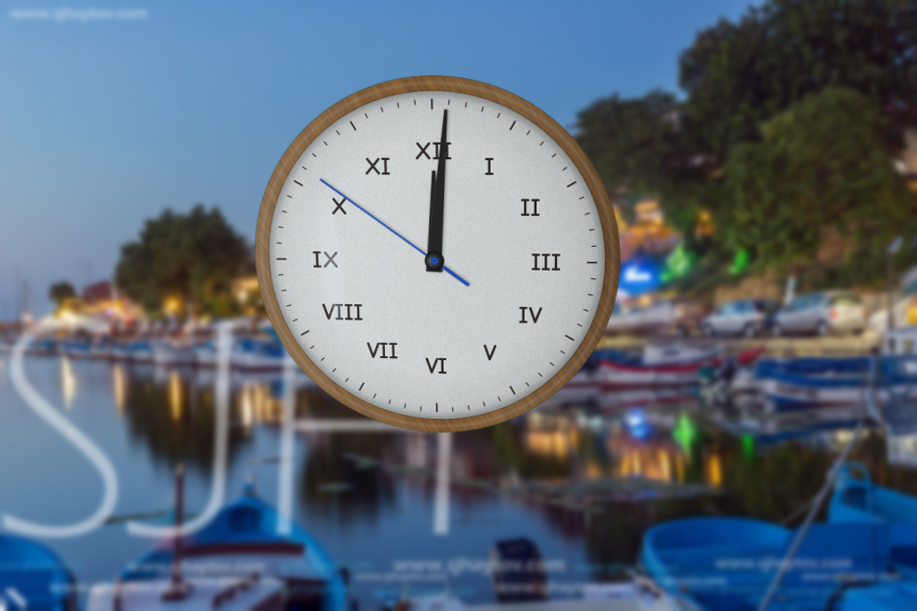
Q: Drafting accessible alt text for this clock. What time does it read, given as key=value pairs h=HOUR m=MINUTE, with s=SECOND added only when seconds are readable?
h=12 m=0 s=51
